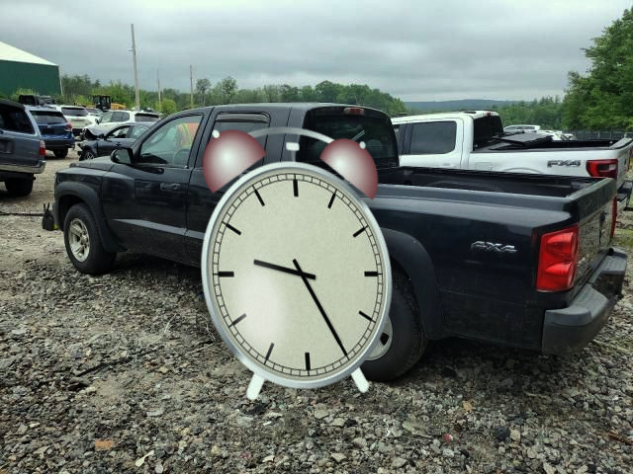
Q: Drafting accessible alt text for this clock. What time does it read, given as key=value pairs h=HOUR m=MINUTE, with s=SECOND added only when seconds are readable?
h=9 m=25
